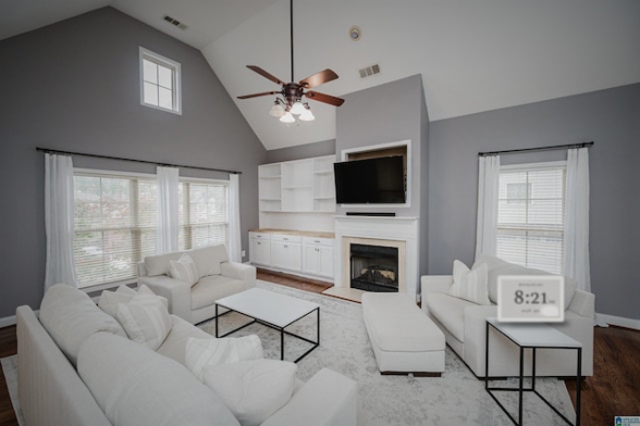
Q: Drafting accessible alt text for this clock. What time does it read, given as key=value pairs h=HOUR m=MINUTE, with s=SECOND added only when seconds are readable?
h=8 m=21
